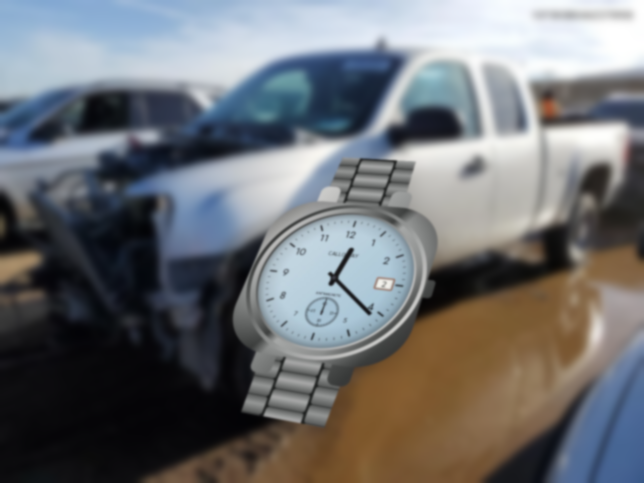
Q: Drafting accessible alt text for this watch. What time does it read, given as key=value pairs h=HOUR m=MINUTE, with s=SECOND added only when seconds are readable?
h=12 m=21
